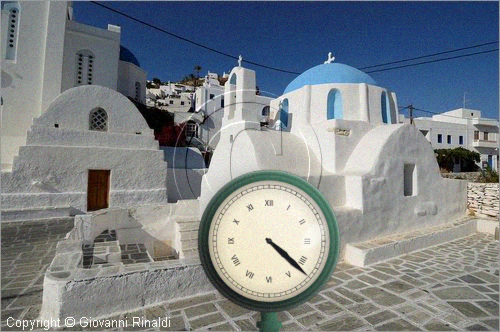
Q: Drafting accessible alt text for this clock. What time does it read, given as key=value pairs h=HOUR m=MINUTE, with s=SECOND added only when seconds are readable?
h=4 m=22
